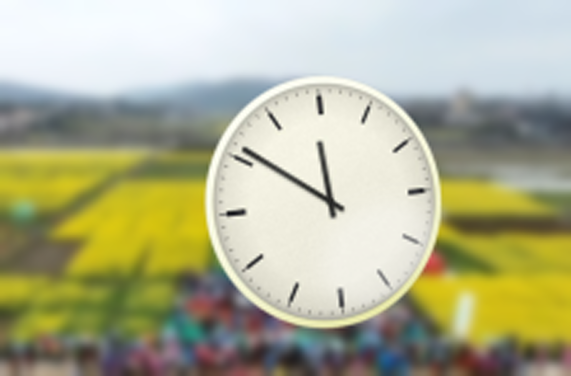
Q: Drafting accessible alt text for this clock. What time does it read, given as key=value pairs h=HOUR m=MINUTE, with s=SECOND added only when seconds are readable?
h=11 m=51
